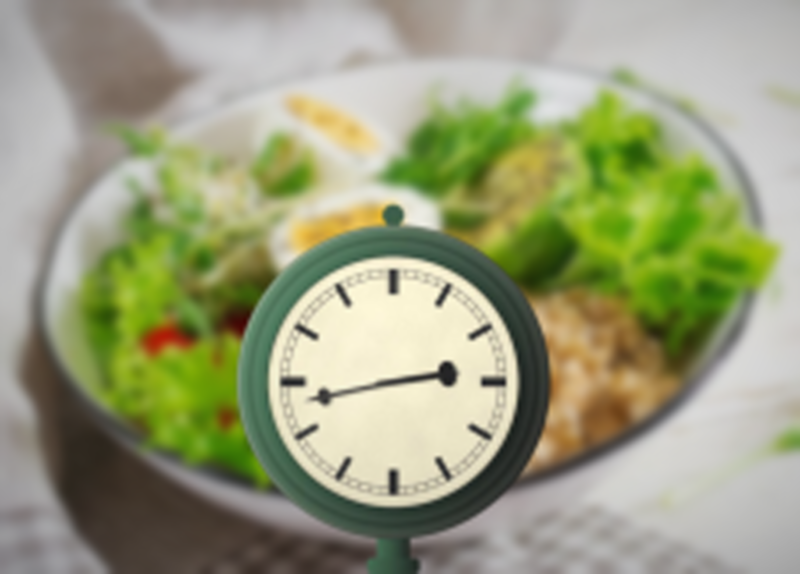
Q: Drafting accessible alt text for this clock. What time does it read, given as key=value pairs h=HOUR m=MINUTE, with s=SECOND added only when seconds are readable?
h=2 m=43
